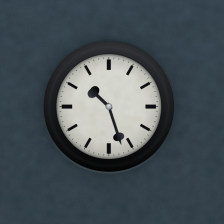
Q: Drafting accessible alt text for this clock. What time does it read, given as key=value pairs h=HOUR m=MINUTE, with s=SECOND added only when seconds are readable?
h=10 m=27
